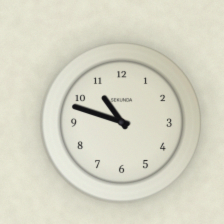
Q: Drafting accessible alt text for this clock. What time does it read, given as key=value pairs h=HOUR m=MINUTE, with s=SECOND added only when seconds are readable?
h=10 m=48
